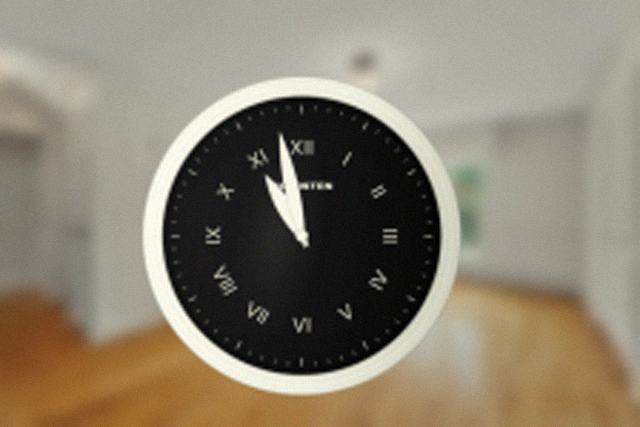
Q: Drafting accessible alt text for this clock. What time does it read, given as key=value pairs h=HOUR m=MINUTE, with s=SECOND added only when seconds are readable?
h=10 m=58
